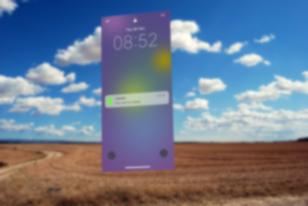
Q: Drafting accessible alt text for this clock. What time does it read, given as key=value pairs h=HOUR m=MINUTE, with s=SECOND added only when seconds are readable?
h=8 m=52
